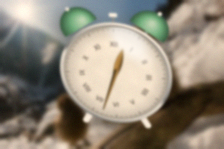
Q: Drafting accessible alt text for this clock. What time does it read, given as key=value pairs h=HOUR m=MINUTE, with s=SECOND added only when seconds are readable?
h=12 m=33
